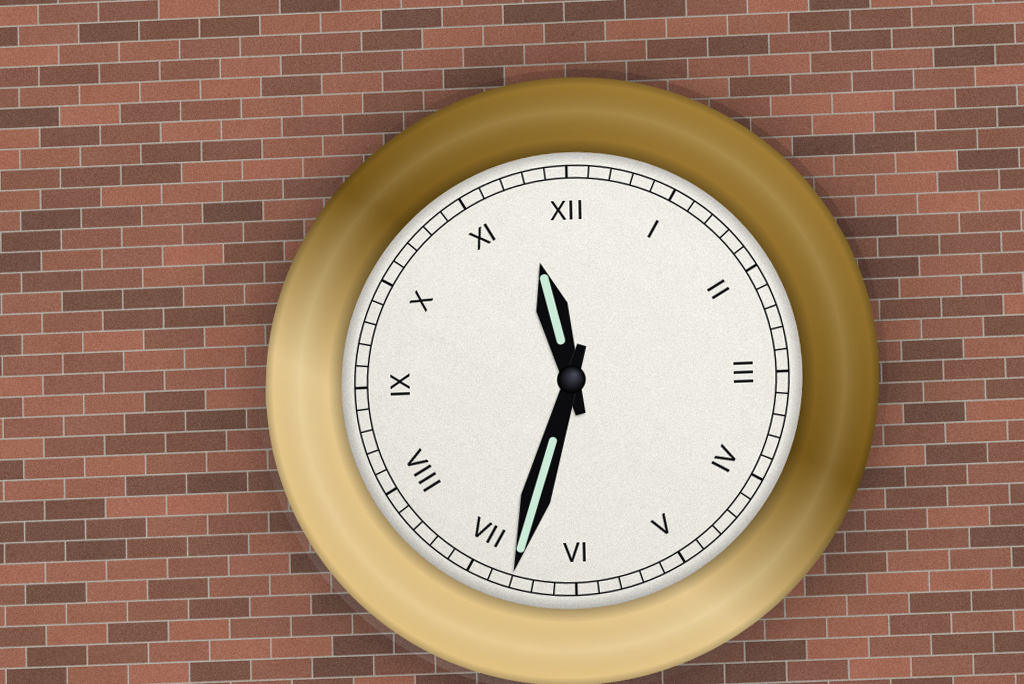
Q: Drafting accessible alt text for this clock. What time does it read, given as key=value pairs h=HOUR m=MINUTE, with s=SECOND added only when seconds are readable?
h=11 m=33
